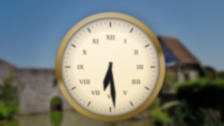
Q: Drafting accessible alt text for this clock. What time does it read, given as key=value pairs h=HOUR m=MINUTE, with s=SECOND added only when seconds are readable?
h=6 m=29
